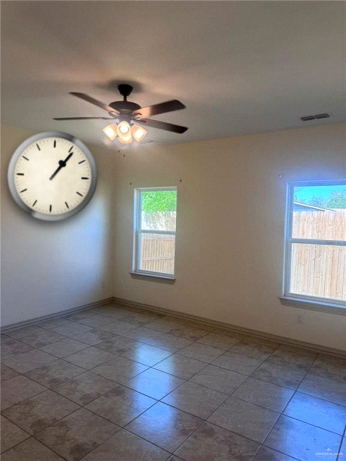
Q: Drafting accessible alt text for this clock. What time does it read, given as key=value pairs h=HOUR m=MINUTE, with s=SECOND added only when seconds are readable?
h=1 m=6
